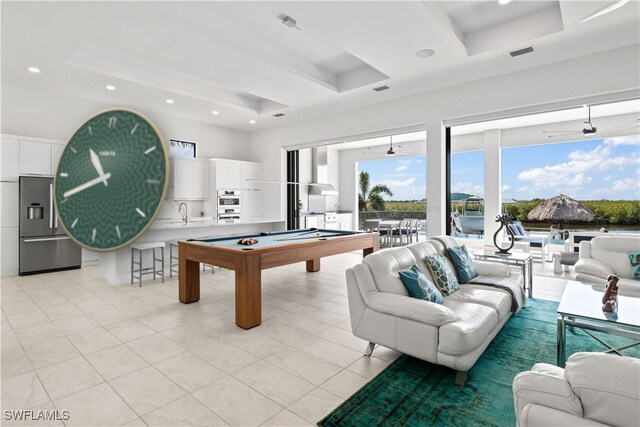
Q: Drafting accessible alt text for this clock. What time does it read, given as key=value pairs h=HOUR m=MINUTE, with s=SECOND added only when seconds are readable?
h=10 m=41
